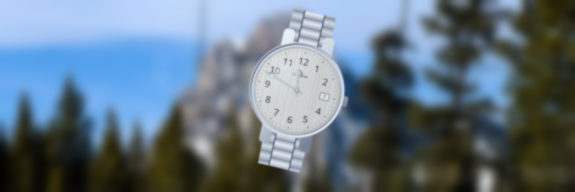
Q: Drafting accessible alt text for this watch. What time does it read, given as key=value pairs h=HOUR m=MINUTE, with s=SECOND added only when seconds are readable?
h=11 m=48
